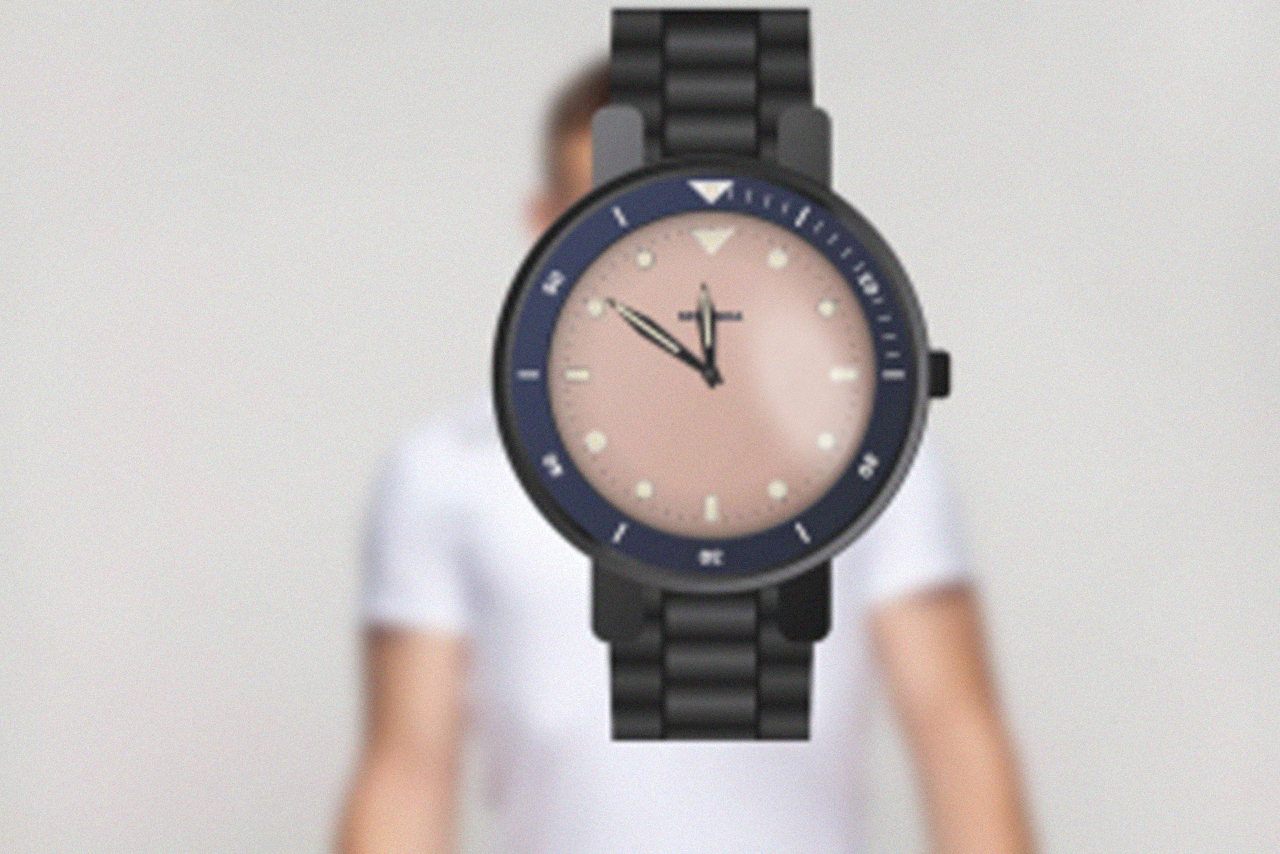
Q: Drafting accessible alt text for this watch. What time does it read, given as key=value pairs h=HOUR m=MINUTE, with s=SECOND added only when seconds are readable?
h=11 m=51
